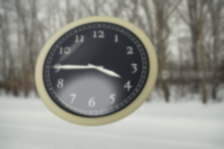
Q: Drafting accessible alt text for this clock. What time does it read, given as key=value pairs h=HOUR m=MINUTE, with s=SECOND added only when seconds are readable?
h=3 m=45
